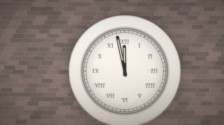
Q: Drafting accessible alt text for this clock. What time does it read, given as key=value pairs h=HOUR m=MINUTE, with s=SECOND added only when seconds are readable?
h=11 m=58
